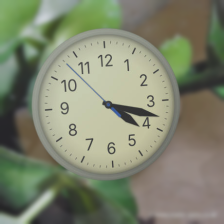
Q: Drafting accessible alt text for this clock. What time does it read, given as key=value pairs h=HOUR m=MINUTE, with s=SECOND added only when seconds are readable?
h=4 m=17 s=53
